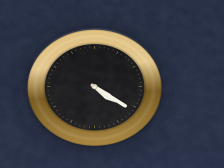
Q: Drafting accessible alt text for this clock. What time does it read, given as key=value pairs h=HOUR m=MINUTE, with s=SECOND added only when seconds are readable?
h=4 m=21
